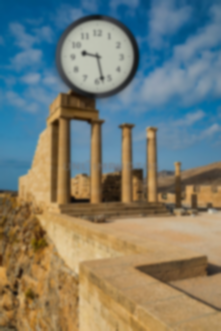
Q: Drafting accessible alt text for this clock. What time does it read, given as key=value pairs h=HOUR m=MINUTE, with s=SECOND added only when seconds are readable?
h=9 m=28
